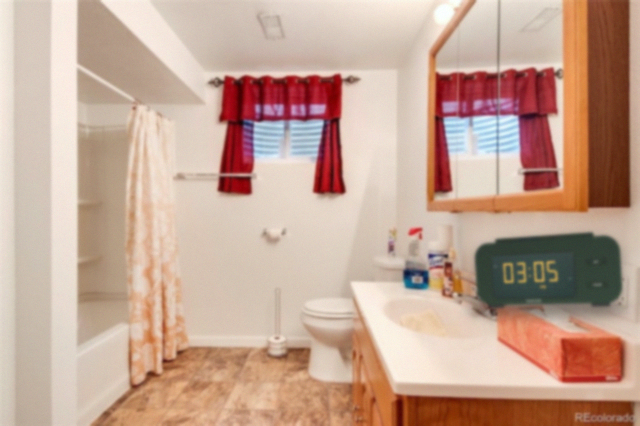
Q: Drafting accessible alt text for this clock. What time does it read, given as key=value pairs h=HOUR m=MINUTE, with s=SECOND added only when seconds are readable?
h=3 m=5
